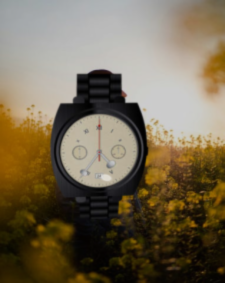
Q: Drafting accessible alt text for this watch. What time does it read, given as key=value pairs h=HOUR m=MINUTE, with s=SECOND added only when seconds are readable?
h=4 m=36
